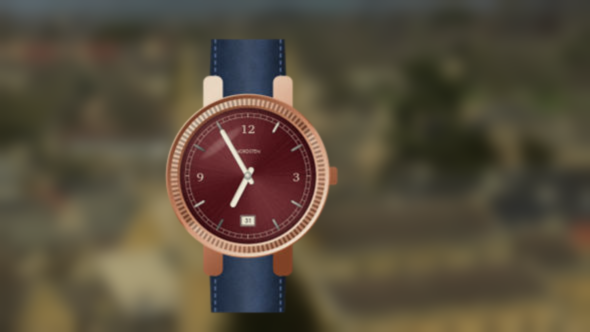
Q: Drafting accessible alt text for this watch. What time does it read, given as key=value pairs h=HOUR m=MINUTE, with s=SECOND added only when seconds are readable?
h=6 m=55
